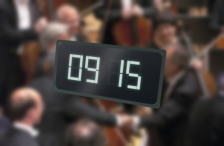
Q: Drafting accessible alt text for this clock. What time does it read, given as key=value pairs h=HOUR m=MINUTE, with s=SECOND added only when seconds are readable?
h=9 m=15
